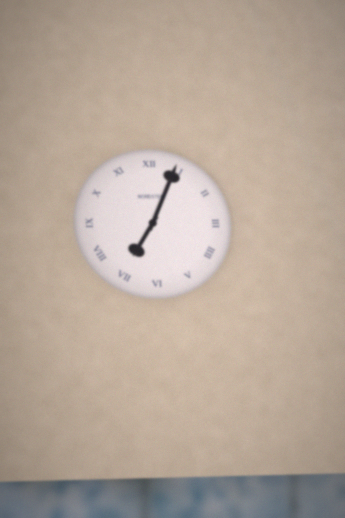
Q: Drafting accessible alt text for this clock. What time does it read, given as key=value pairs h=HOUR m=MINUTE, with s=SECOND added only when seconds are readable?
h=7 m=4
